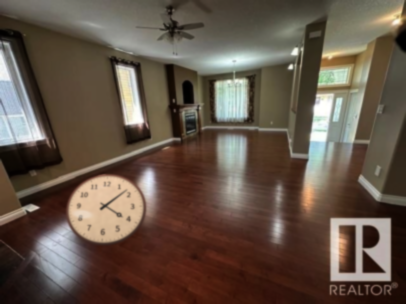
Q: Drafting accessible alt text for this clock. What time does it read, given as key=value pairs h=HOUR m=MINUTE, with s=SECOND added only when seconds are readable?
h=4 m=8
